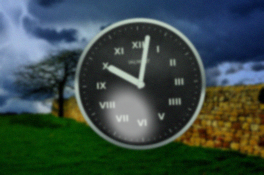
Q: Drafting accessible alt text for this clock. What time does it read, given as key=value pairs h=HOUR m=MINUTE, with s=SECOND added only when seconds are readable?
h=10 m=2
